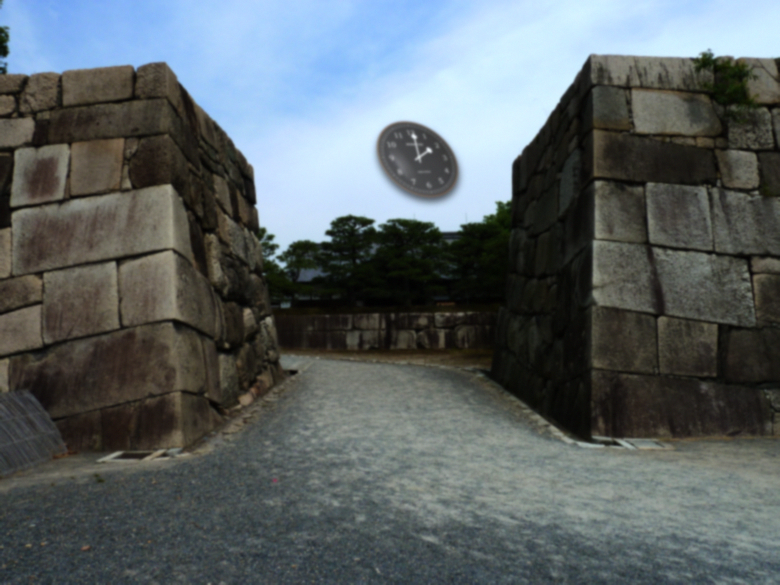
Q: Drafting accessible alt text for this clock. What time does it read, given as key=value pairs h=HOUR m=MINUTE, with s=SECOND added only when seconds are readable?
h=2 m=1
